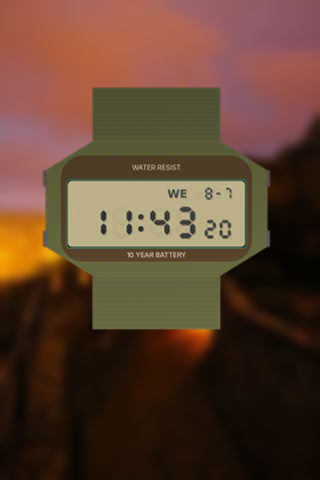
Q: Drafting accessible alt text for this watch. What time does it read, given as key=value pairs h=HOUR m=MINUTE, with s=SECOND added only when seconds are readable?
h=11 m=43 s=20
